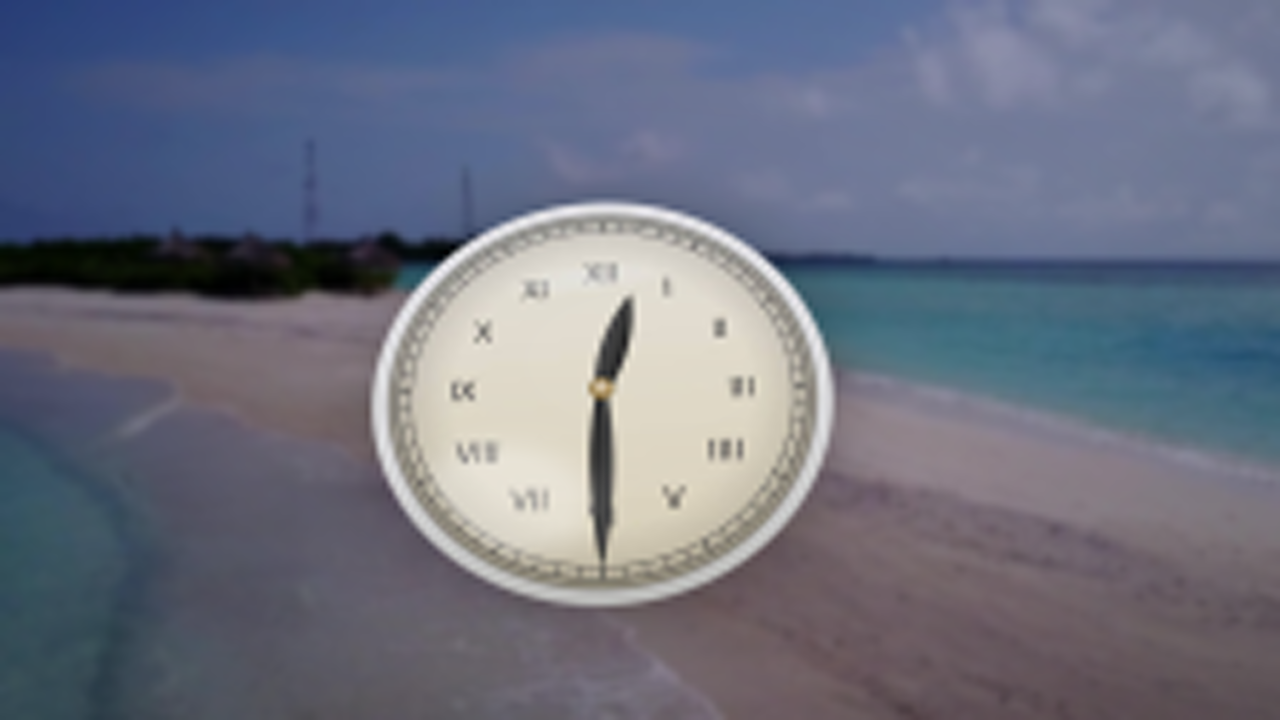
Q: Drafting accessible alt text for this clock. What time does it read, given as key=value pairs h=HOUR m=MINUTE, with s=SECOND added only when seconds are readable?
h=12 m=30
